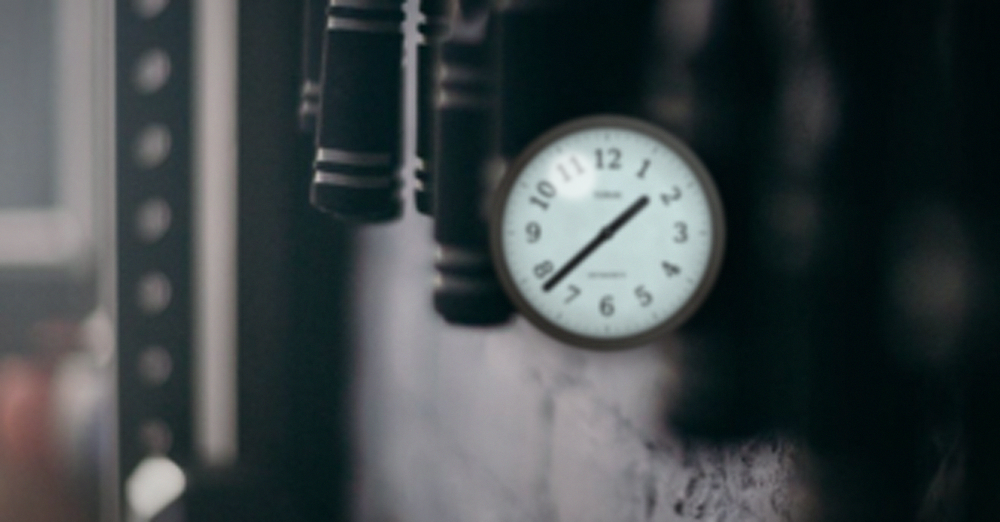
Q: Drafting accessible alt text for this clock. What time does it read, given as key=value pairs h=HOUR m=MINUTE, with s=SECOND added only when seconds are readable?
h=1 m=38
